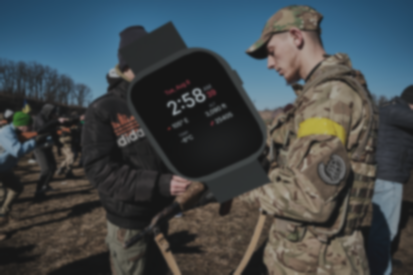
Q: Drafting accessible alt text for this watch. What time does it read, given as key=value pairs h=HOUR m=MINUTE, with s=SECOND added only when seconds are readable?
h=2 m=58
